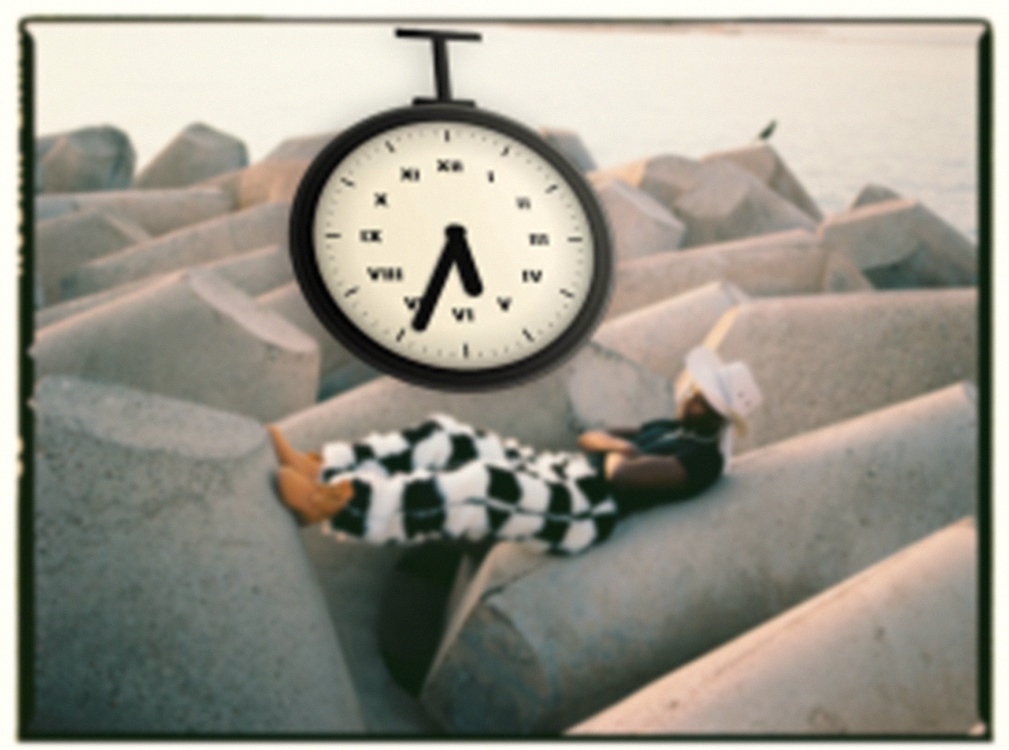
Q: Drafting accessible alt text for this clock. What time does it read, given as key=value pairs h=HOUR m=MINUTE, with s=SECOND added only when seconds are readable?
h=5 m=34
